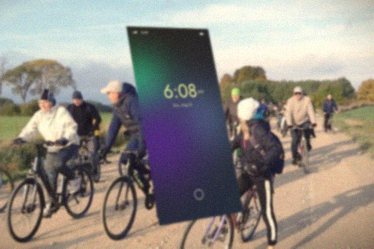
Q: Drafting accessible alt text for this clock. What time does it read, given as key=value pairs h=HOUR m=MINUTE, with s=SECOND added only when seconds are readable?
h=6 m=8
